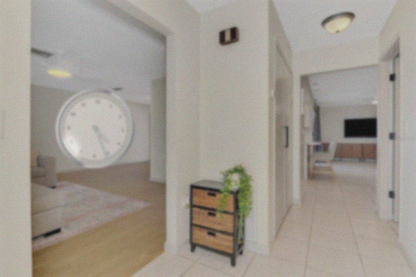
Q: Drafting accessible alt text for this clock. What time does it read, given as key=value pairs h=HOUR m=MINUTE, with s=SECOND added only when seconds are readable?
h=4 m=26
